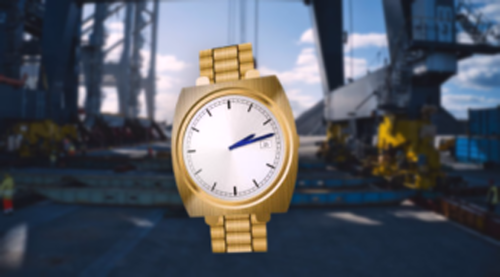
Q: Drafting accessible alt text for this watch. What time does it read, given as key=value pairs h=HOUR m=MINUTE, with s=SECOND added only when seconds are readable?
h=2 m=13
